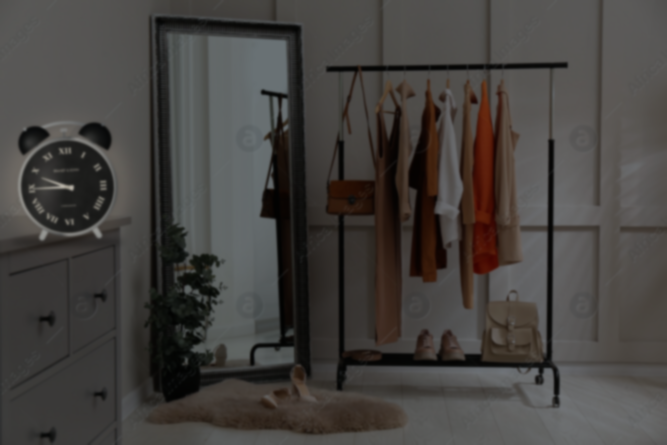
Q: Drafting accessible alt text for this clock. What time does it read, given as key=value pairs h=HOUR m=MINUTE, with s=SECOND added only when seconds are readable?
h=9 m=45
